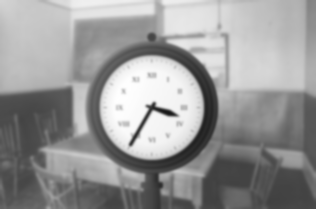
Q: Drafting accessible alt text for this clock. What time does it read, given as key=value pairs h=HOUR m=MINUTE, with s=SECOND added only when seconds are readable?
h=3 m=35
